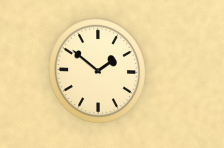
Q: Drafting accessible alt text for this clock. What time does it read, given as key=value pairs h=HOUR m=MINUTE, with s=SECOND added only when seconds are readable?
h=1 m=51
